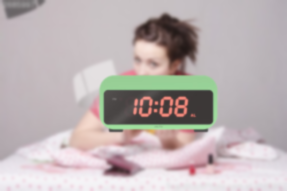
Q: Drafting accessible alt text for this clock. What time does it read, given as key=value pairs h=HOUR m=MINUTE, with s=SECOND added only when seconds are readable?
h=10 m=8
